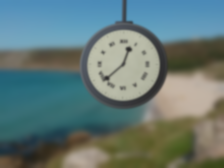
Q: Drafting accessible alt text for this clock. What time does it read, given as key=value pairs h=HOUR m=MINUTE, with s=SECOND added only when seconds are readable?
h=12 m=38
